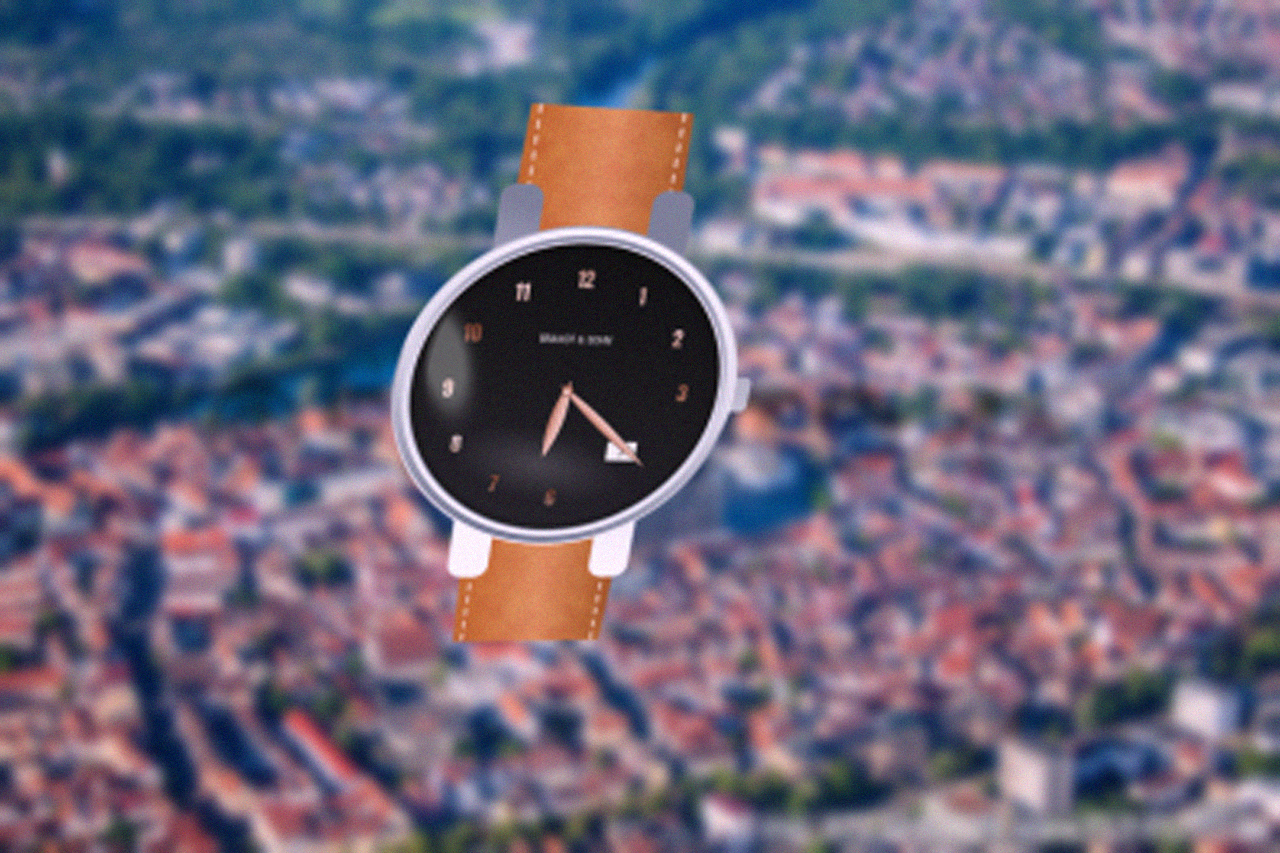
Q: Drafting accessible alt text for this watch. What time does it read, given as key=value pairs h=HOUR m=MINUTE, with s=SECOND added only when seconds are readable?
h=6 m=22
